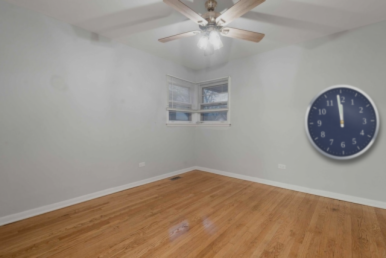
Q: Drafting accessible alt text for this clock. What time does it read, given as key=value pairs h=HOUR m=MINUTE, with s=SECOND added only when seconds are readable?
h=11 m=59
